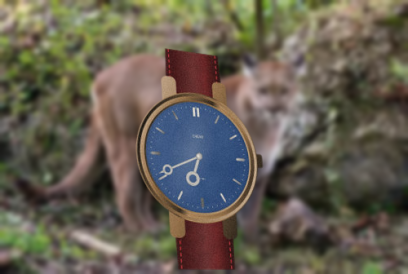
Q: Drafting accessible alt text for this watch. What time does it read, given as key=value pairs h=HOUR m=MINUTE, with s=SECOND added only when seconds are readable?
h=6 m=41
